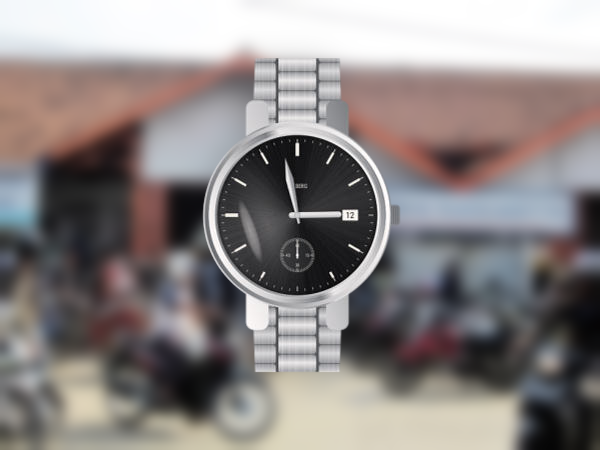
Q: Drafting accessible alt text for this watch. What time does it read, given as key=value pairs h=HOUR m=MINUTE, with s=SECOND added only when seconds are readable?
h=2 m=58
